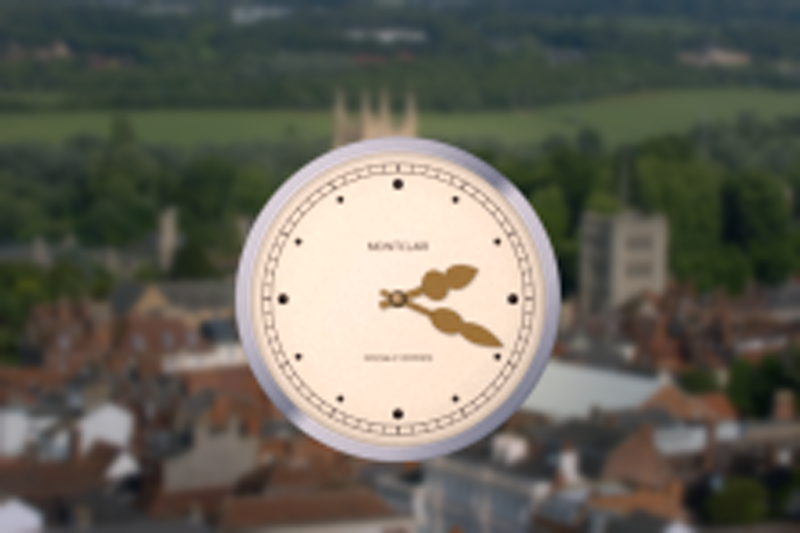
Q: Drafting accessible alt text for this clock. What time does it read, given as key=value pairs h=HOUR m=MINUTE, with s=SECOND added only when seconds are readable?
h=2 m=19
